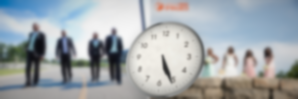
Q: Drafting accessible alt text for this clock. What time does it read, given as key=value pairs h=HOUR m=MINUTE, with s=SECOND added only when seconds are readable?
h=5 m=26
